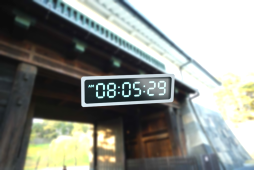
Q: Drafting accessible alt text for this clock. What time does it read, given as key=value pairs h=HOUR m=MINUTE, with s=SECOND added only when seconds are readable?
h=8 m=5 s=29
